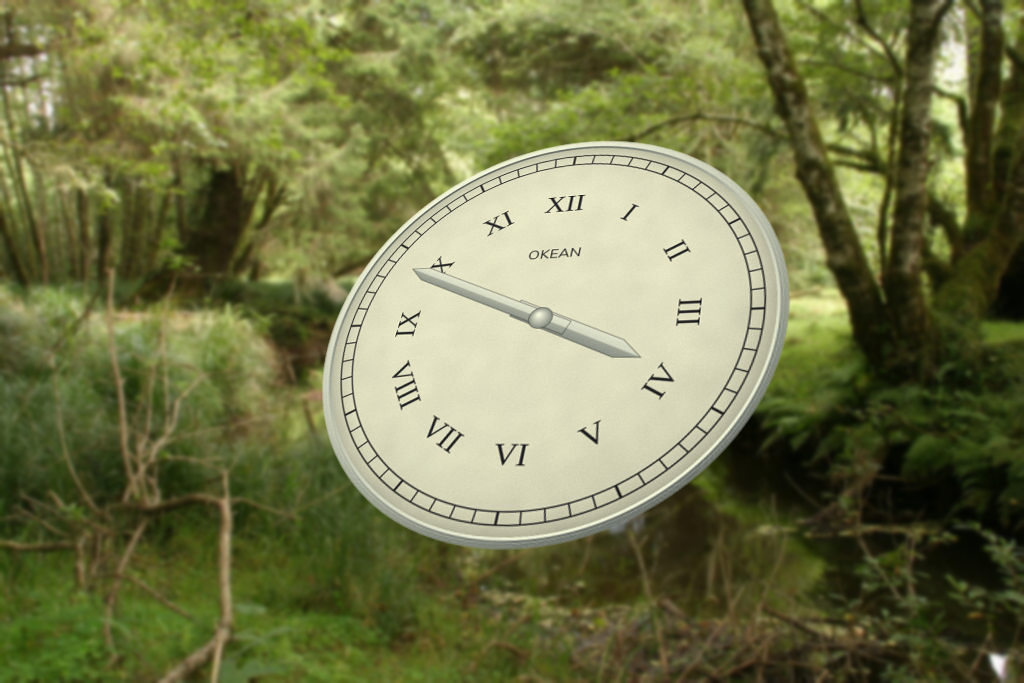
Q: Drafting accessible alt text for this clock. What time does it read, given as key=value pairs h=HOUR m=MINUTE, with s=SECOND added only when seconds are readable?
h=3 m=49
